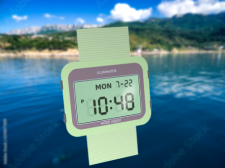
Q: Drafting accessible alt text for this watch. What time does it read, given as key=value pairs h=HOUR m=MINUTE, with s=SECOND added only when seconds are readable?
h=10 m=48
